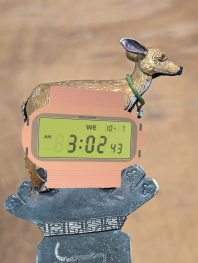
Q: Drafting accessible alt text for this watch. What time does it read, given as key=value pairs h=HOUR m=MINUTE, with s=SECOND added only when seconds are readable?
h=3 m=2 s=43
